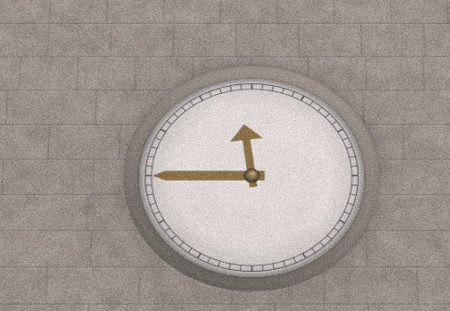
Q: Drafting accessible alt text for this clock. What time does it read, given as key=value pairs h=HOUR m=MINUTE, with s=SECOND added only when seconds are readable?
h=11 m=45
